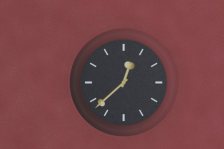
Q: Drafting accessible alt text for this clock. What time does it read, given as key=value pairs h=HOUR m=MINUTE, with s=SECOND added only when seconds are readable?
h=12 m=38
